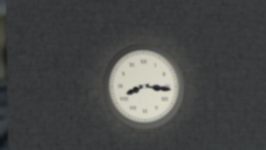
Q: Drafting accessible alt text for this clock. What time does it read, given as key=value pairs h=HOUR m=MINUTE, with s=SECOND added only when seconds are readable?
h=8 m=16
